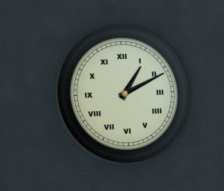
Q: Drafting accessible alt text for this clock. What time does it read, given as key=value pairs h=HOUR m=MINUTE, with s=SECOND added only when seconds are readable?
h=1 m=11
